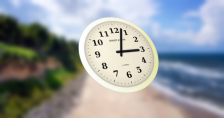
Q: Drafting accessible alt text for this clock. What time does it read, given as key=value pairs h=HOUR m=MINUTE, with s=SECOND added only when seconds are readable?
h=3 m=3
